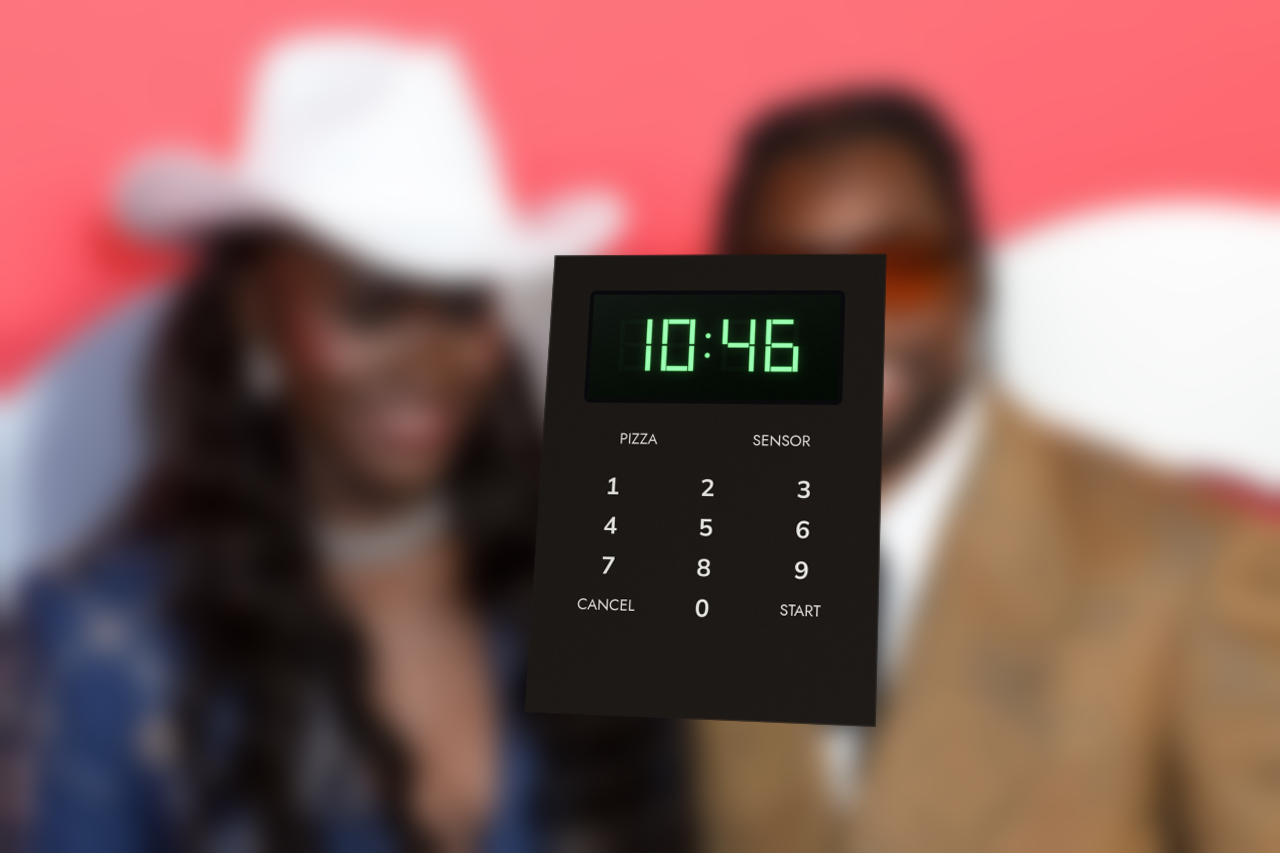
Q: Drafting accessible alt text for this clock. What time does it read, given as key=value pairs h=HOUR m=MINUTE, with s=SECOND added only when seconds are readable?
h=10 m=46
